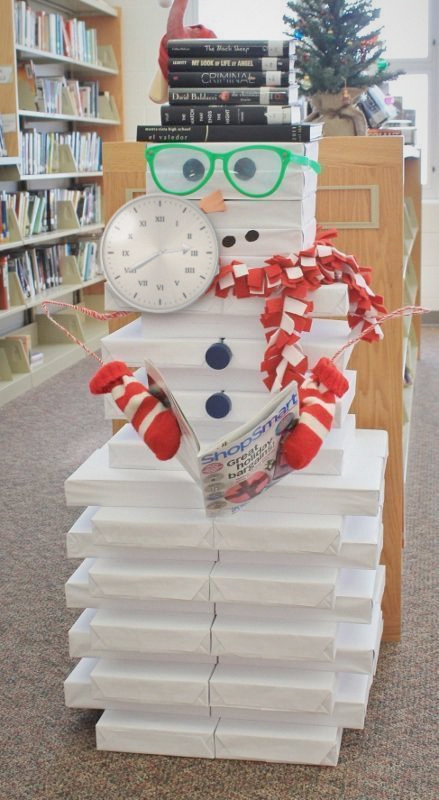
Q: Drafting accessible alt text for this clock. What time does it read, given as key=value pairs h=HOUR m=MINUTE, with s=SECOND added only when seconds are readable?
h=2 m=40
